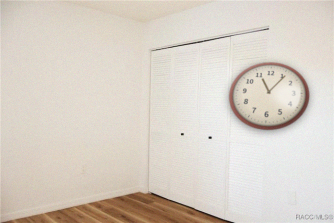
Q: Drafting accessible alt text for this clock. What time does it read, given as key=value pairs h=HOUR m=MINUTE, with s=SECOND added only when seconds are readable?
h=11 m=6
